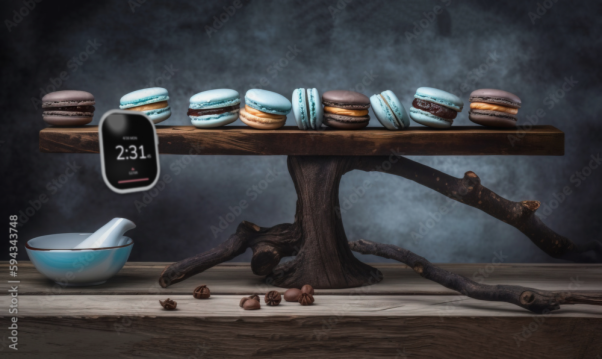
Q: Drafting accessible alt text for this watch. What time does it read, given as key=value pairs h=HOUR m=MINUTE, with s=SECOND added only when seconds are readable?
h=2 m=31
